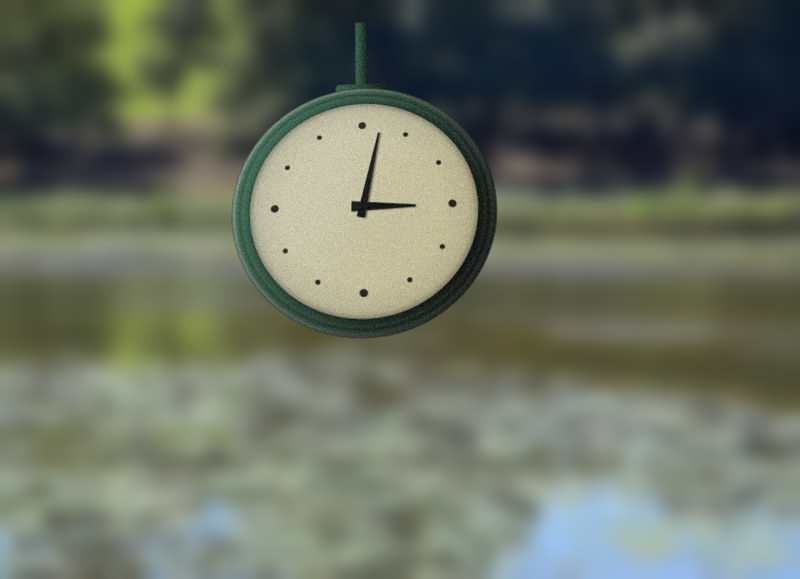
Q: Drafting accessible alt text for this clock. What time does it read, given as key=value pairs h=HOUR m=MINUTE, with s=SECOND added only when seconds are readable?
h=3 m=2
